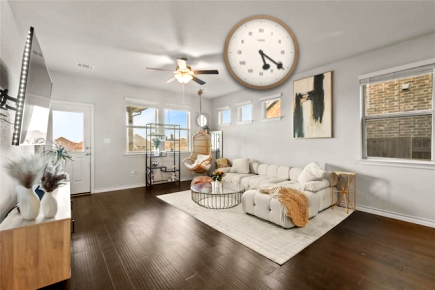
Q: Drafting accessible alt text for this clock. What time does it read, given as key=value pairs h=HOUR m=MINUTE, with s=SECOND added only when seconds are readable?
h=5 m=21
